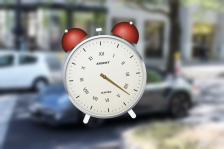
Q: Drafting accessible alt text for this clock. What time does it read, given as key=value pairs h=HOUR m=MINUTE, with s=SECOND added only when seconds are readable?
h=4 m=22
